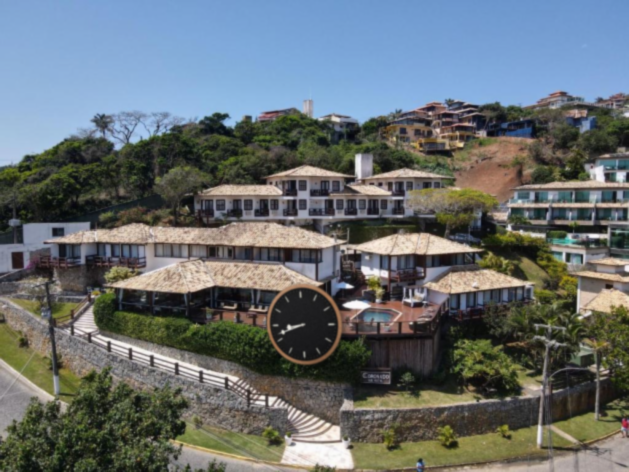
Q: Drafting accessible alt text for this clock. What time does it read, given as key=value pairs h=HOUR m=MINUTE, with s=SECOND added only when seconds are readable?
h=8 m=42
